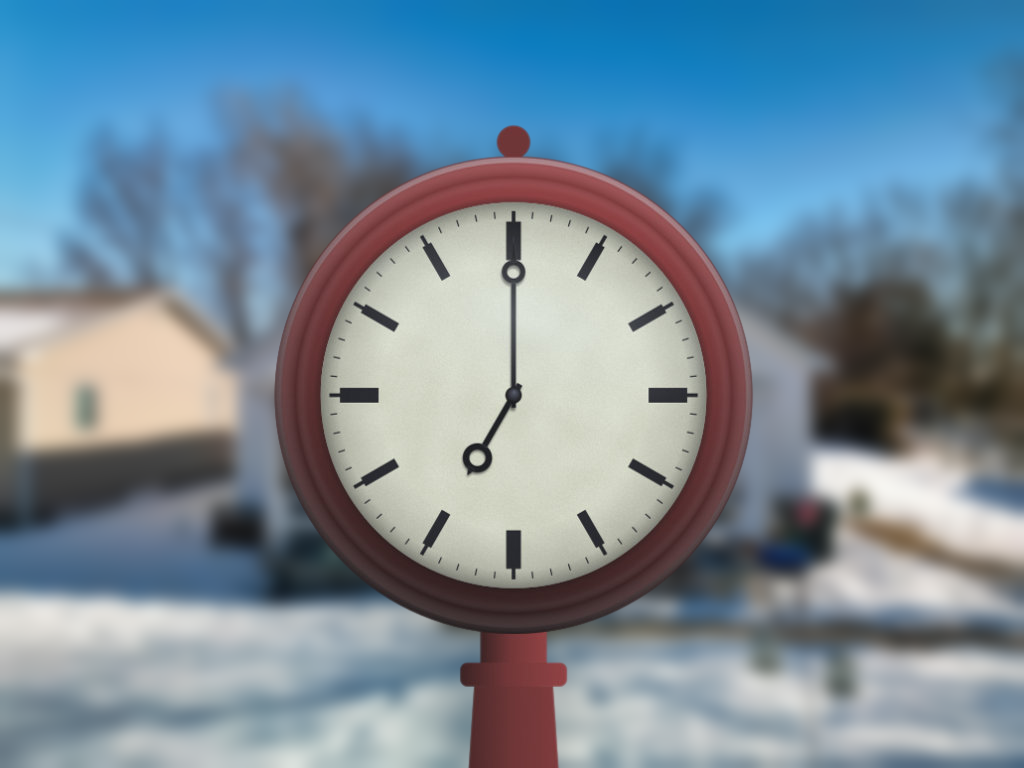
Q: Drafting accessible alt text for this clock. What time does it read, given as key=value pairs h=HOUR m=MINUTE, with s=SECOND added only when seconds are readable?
h=7 m=0
